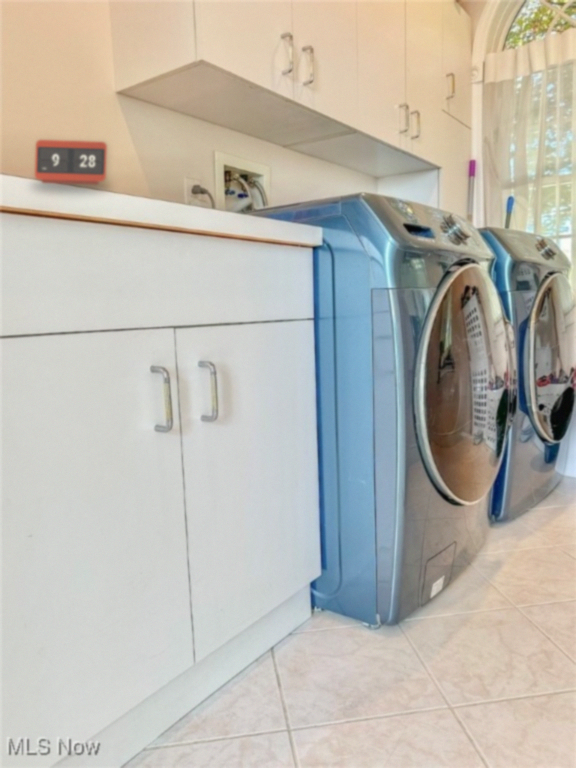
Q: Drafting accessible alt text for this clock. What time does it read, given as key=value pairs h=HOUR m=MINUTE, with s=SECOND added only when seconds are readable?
h=9 m=28
